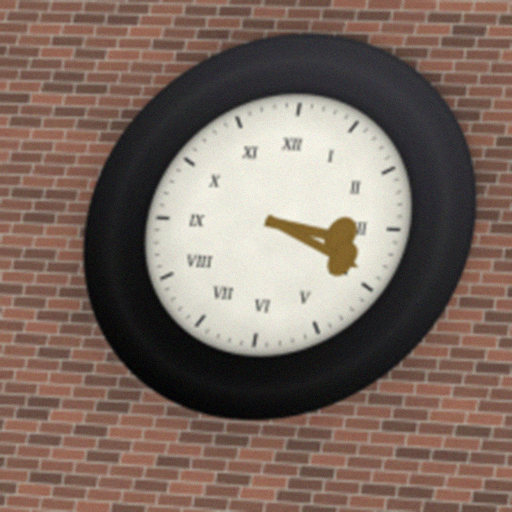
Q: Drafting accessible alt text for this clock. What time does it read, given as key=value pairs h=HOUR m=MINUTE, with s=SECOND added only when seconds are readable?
h=3 m=19
